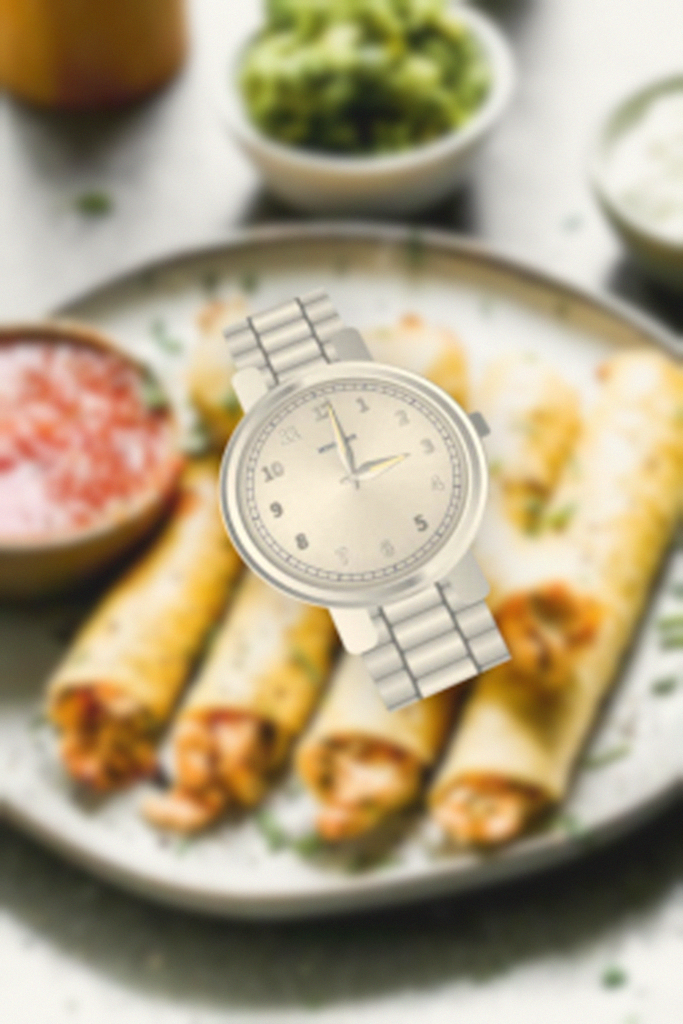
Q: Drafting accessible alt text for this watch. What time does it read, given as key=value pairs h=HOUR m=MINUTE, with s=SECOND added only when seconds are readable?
h=3 m=1
